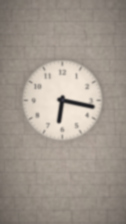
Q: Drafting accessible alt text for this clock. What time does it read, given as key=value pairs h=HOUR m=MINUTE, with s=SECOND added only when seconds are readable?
h=6 m=17
